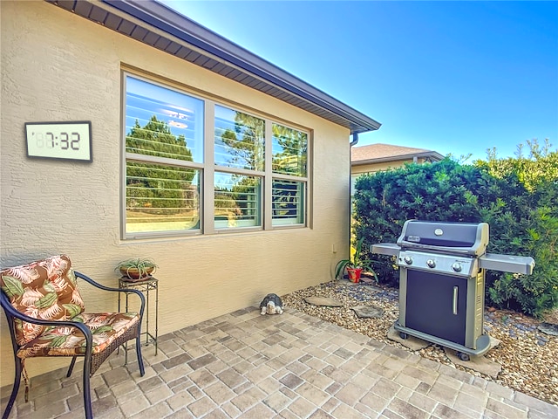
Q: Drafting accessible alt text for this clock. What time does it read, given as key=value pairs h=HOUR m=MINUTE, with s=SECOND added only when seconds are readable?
h=7 m=32
